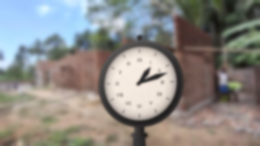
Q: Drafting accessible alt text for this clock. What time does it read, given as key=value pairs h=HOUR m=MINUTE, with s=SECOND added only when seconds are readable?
h=1 m=12
